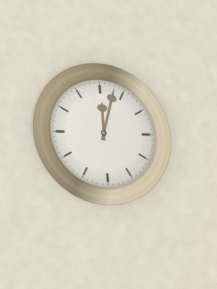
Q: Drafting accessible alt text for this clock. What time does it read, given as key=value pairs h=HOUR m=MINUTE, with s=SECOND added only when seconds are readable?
h=12 m=3
